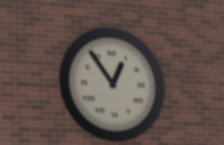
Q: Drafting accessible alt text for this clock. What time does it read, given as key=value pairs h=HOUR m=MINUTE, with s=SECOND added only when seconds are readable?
h=12 m=54
